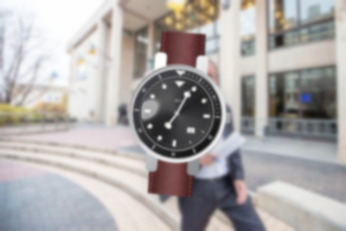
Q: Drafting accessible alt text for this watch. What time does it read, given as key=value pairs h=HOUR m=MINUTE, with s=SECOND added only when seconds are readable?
h=7 m=4
